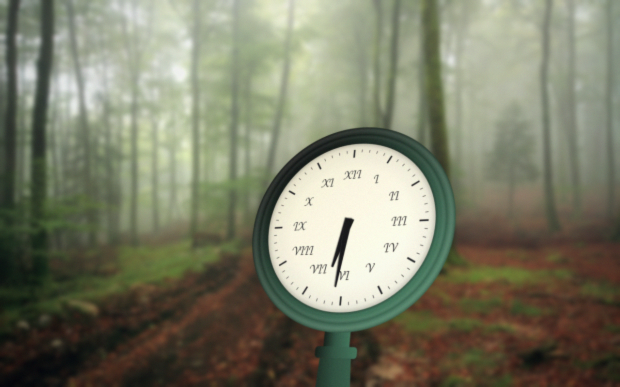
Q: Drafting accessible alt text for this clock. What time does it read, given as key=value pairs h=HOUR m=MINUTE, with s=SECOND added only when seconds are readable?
h=6 m=31
